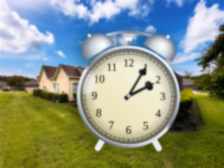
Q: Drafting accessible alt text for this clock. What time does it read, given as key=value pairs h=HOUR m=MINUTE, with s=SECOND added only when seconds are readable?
h=2 m=5
